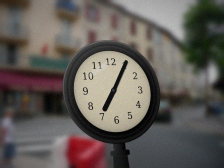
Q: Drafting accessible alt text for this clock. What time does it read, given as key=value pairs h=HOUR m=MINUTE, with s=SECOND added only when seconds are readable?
h=7 m=5
